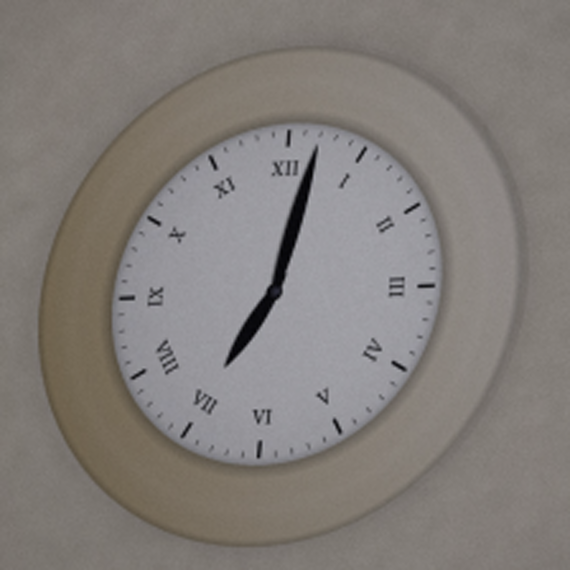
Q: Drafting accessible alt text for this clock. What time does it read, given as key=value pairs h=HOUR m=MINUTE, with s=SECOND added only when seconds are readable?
h=7 m=2
